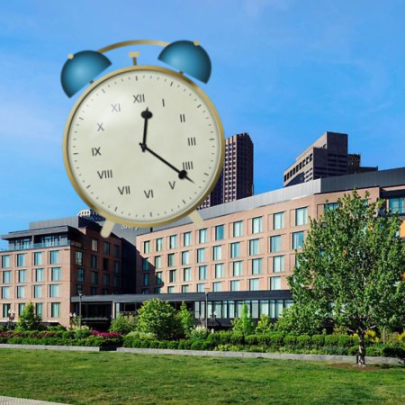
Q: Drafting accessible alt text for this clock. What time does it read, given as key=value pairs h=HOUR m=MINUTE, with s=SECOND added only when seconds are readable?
h=12 m=22
